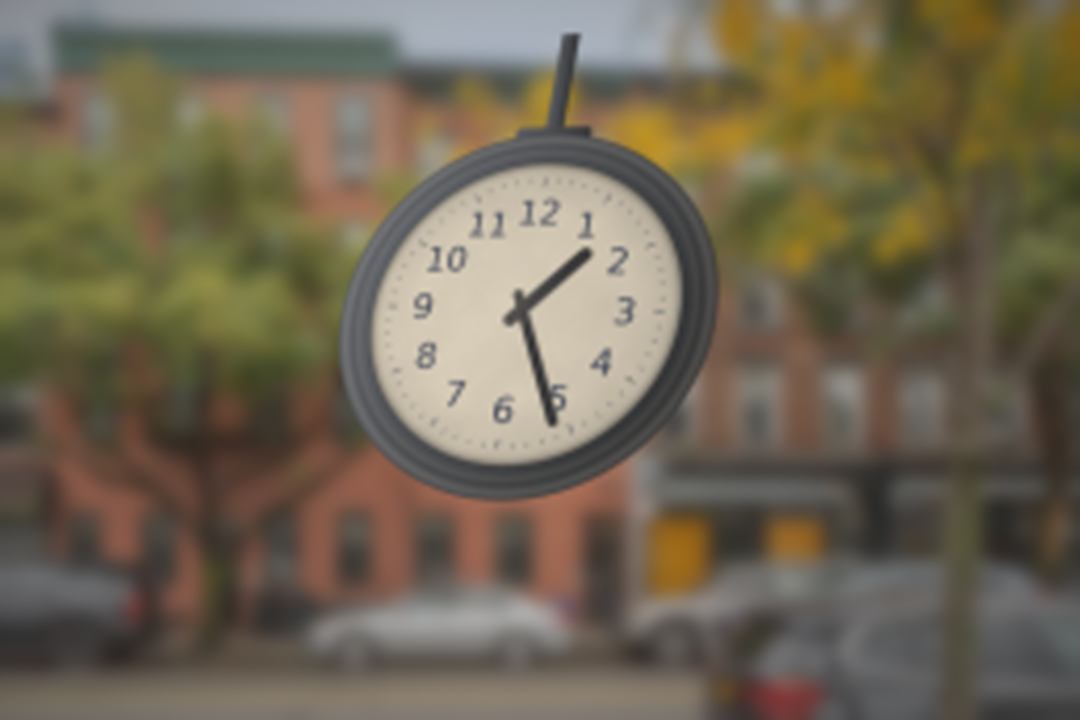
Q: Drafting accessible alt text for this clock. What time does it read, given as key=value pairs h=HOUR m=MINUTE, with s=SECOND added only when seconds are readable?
h=1 m=26
